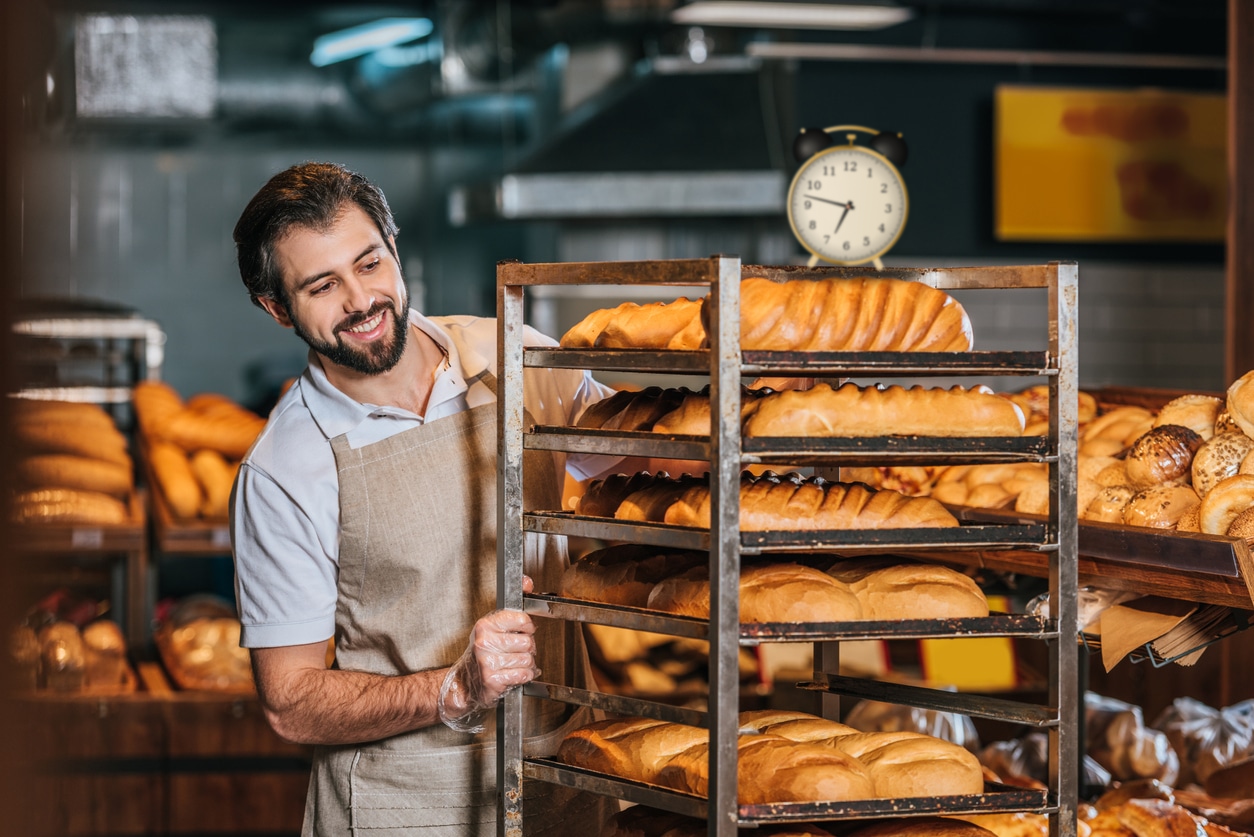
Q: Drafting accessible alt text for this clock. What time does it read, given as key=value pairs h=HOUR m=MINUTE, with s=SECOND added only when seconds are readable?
h=6 m=47
